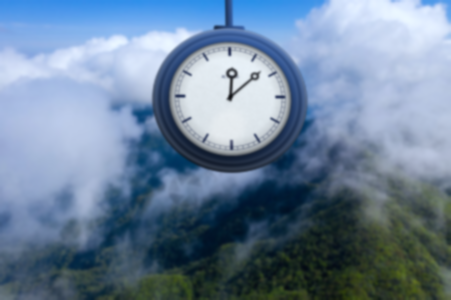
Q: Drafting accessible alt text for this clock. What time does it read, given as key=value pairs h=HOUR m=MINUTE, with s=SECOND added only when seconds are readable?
h=12 m=8
